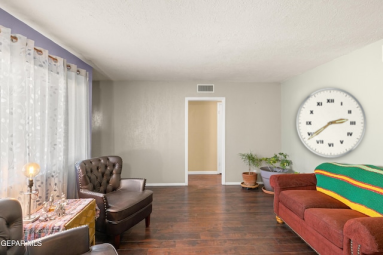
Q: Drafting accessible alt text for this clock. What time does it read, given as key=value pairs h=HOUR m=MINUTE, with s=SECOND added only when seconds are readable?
h=2 m=39
